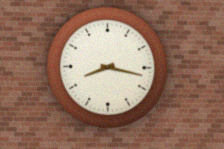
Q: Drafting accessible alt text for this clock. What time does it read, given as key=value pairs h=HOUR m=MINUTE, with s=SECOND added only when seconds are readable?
h=8 m=17
